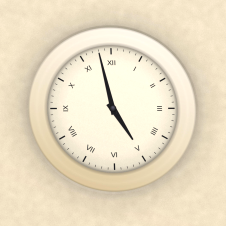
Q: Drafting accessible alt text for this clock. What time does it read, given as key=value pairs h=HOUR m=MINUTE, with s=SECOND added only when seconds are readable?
h=4 m=58
